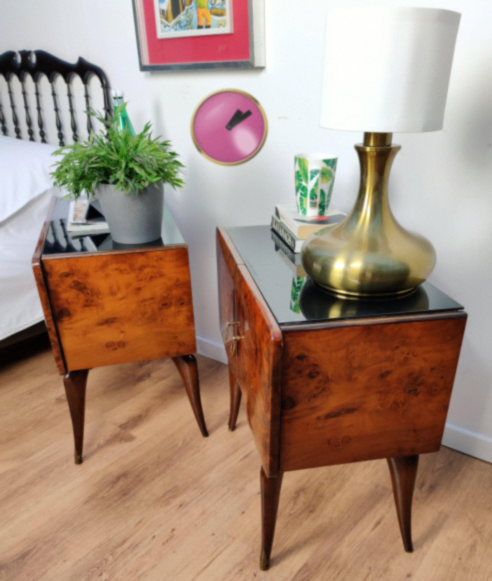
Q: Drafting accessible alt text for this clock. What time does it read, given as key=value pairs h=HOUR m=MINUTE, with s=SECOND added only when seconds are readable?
h=1 m=9
